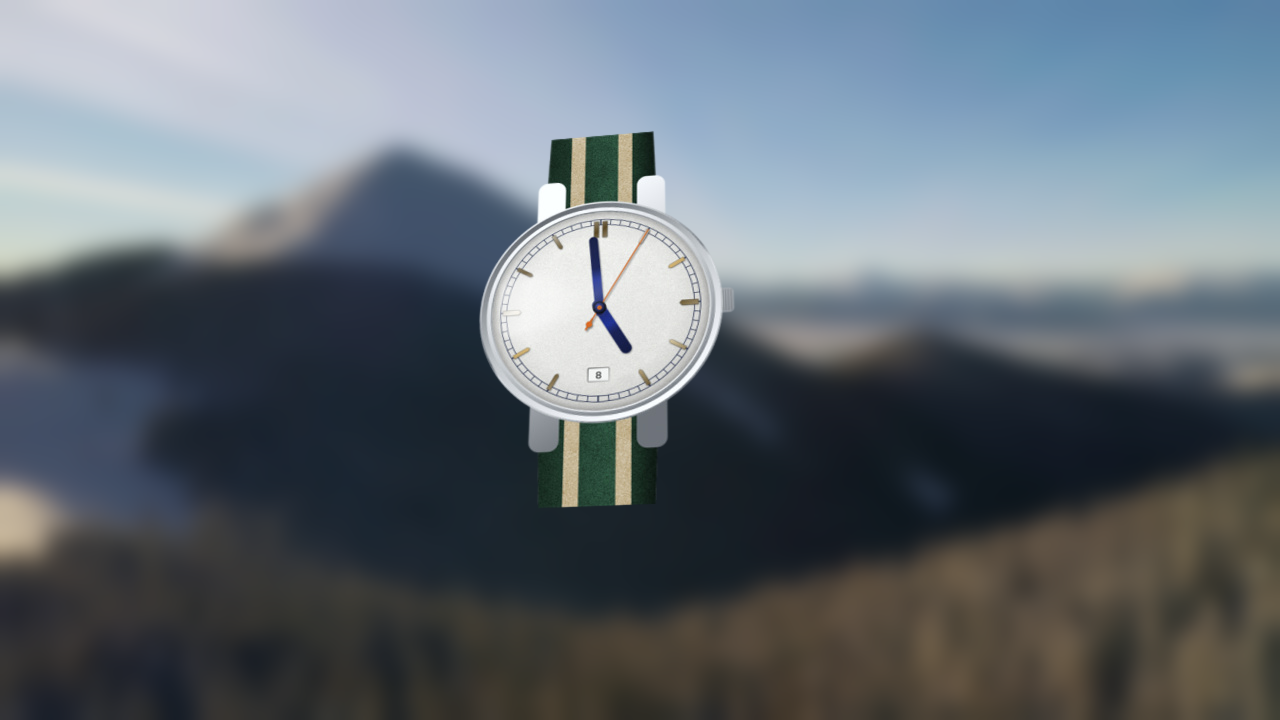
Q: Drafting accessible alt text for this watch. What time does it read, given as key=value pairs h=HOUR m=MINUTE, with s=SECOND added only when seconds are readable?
h=4 m=59 s=5
